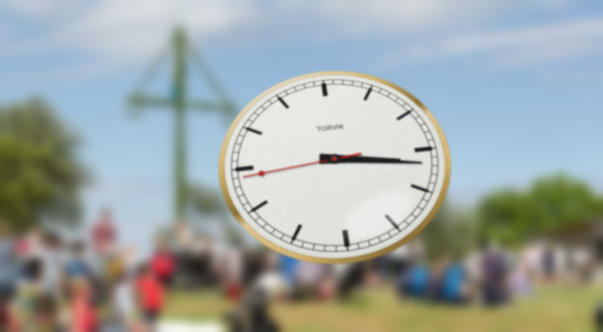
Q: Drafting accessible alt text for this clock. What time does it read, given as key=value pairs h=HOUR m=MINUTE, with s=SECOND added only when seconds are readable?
h=3 m=16 s=44
